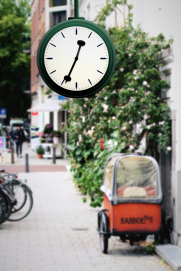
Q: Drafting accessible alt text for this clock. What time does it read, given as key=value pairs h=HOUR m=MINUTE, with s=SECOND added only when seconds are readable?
h=12 m=34
